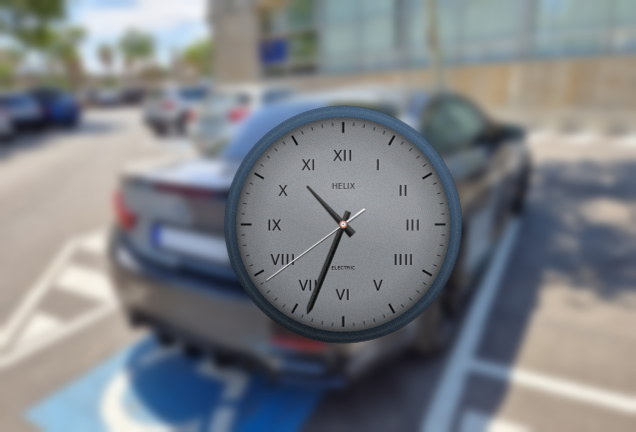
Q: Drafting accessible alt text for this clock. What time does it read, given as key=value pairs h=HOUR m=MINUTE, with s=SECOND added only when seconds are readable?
h=10 m=33 s=39
